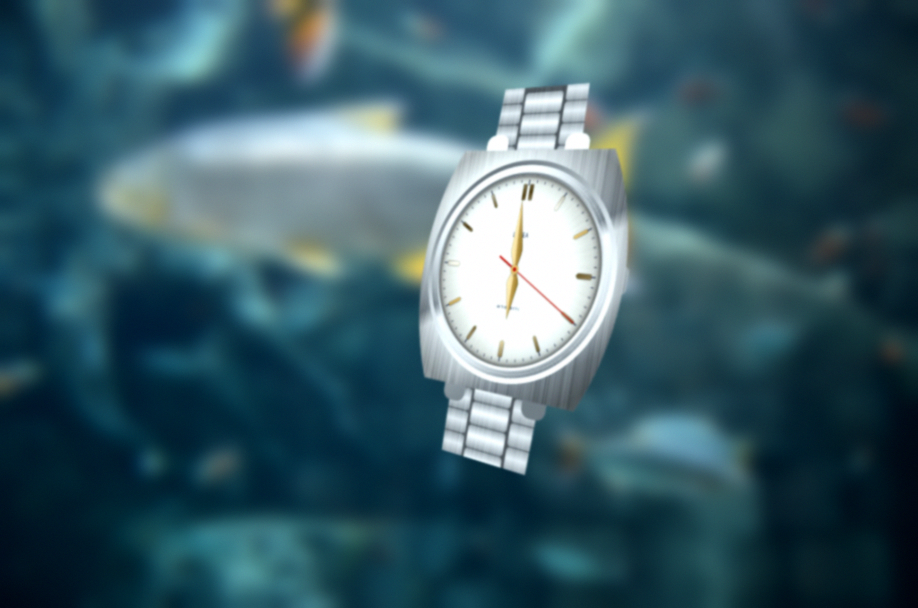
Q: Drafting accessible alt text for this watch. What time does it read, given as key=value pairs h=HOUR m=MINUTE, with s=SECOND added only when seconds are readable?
h=5 m=59 s=20
